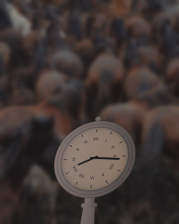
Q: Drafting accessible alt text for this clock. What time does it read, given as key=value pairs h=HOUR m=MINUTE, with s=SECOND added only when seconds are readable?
h=8 m=16
